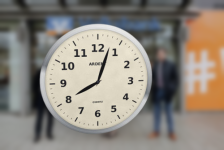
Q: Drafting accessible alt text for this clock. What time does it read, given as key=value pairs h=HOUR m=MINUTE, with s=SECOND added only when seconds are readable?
h=8 m=3
